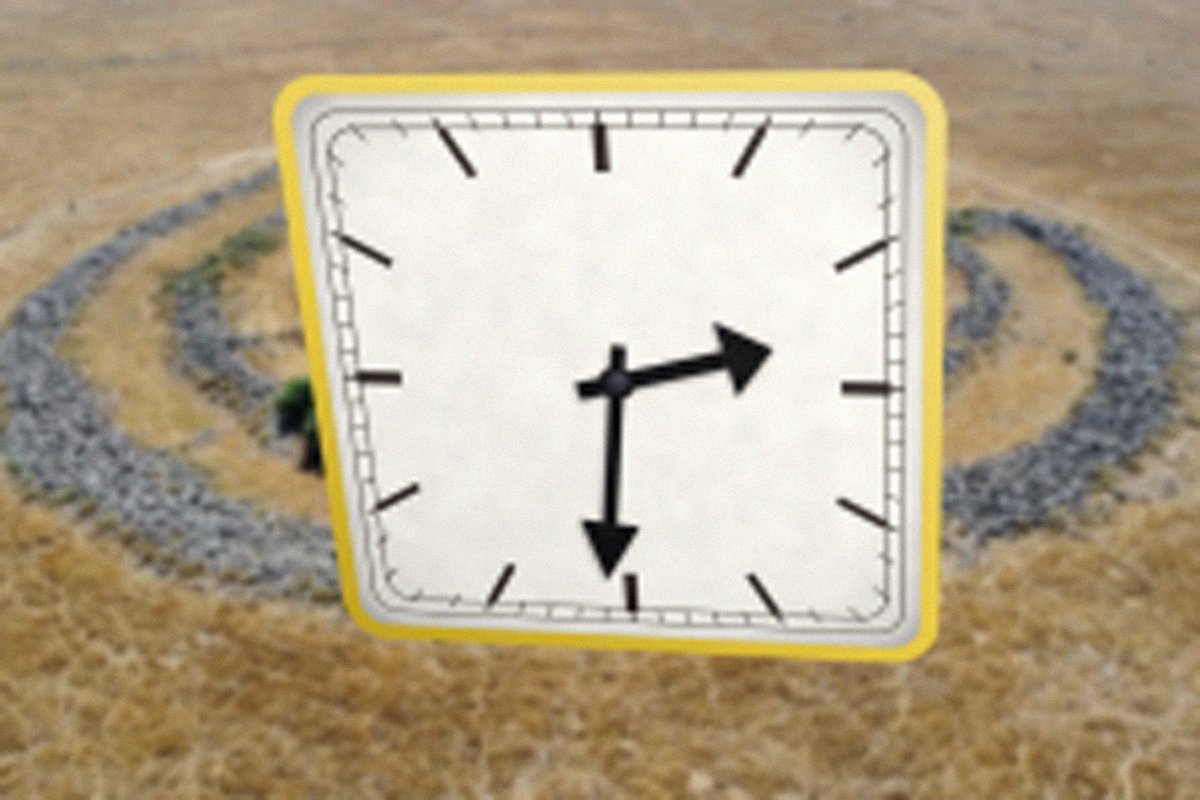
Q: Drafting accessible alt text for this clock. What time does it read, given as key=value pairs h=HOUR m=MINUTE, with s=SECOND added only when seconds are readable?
h=2 m=31
